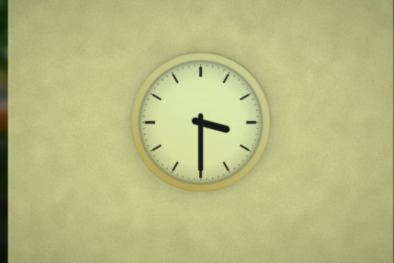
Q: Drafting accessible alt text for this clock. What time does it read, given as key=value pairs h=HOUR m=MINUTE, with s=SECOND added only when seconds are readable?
h=3 m=30
